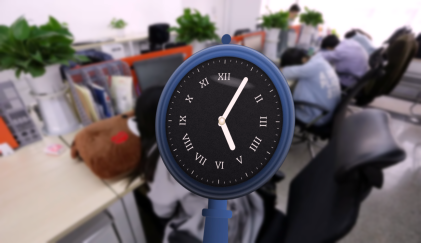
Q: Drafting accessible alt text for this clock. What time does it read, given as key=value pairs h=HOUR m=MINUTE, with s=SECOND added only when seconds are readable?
h=5 m=5
